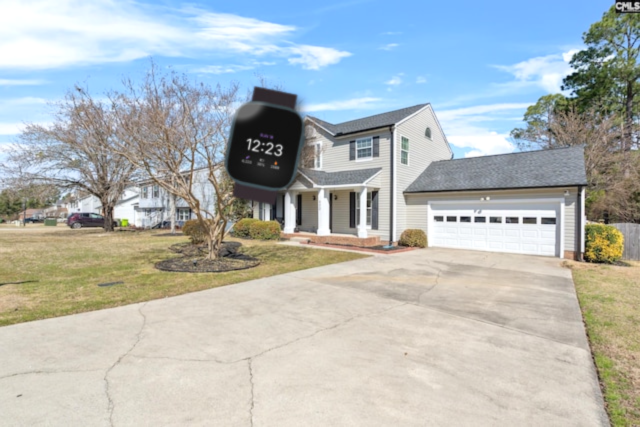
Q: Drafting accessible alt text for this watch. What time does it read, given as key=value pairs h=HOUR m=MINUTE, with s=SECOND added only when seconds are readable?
h=12 m=23
